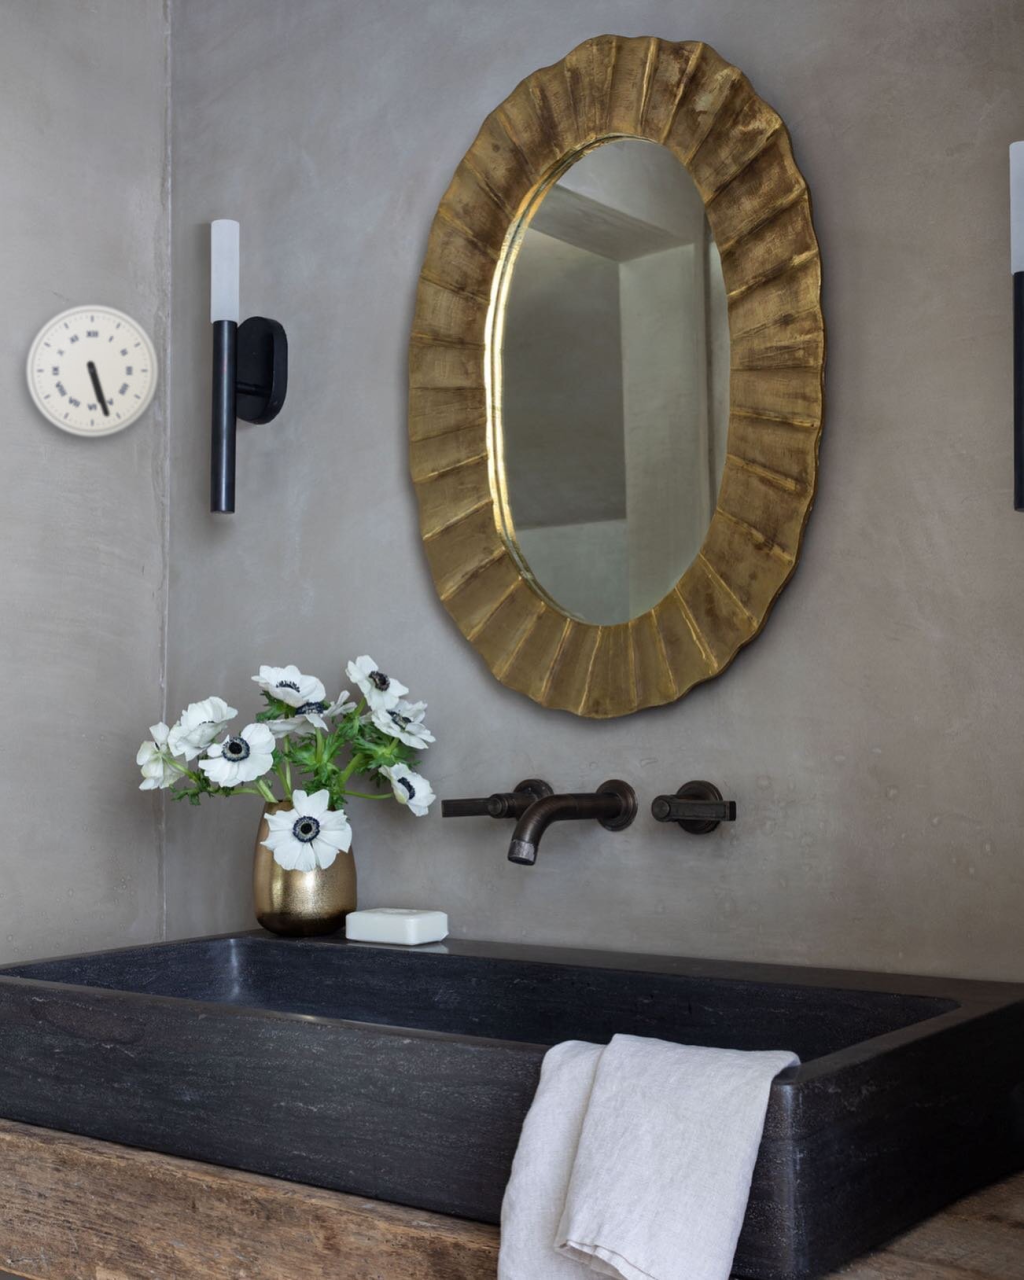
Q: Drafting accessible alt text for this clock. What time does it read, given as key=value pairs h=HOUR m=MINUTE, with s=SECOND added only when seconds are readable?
h=5 m=27
